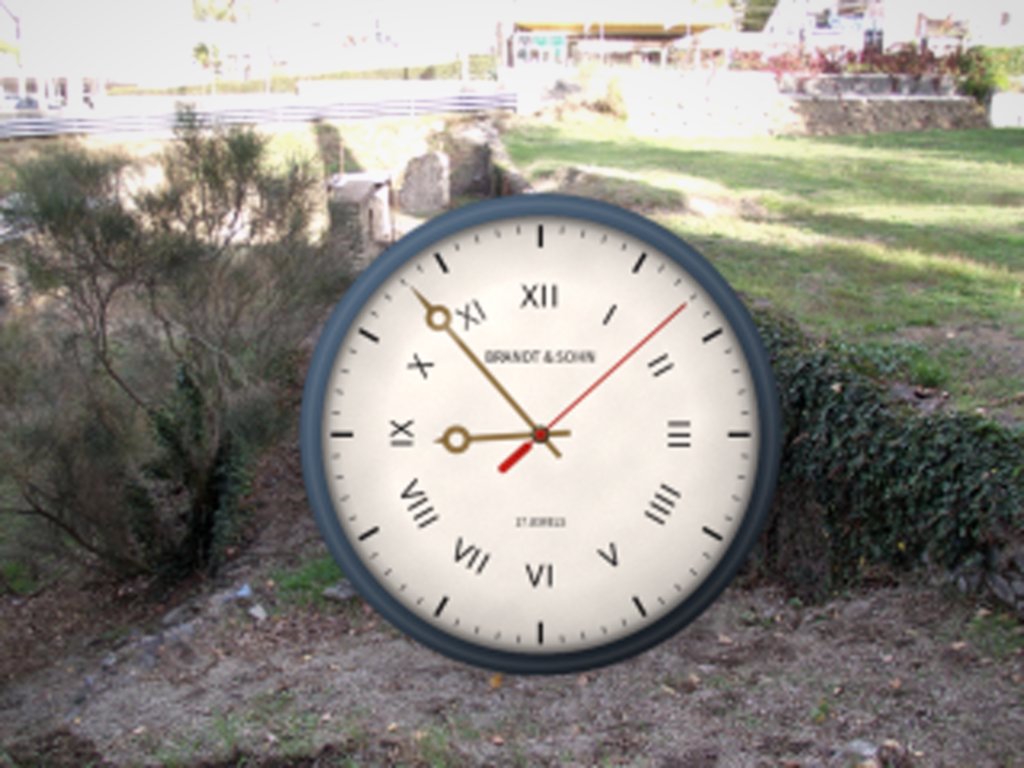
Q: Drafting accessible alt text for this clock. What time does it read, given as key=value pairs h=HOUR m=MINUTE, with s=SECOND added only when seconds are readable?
h=8 m=53 s=8
